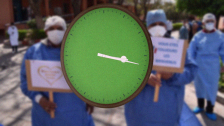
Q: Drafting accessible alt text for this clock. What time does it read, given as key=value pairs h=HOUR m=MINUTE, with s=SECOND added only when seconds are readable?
h=3 m=17
